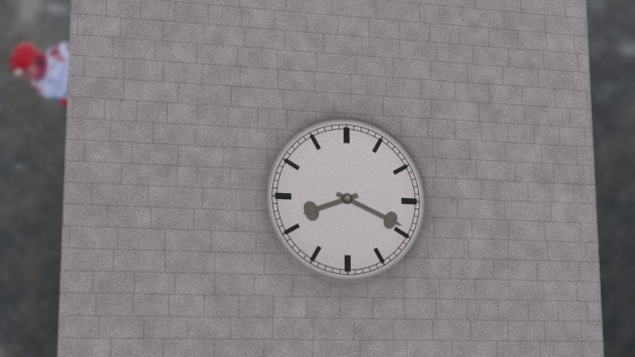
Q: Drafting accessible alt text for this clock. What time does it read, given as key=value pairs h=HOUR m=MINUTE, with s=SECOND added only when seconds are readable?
h=8 m=19
